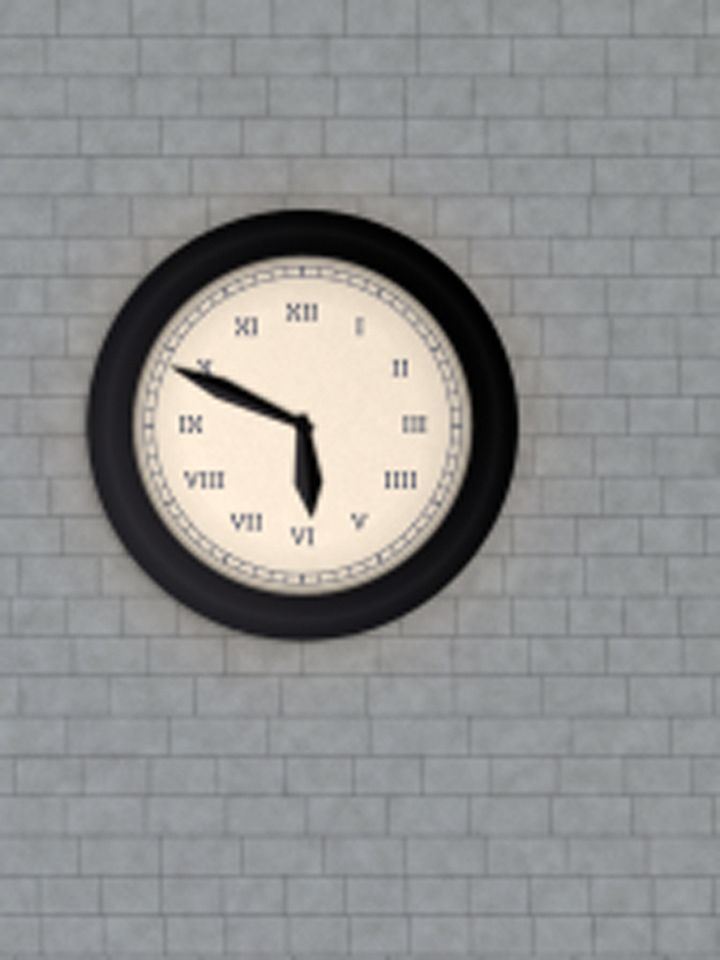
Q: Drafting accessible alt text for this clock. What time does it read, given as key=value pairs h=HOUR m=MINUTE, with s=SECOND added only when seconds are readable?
h=5 m=49
